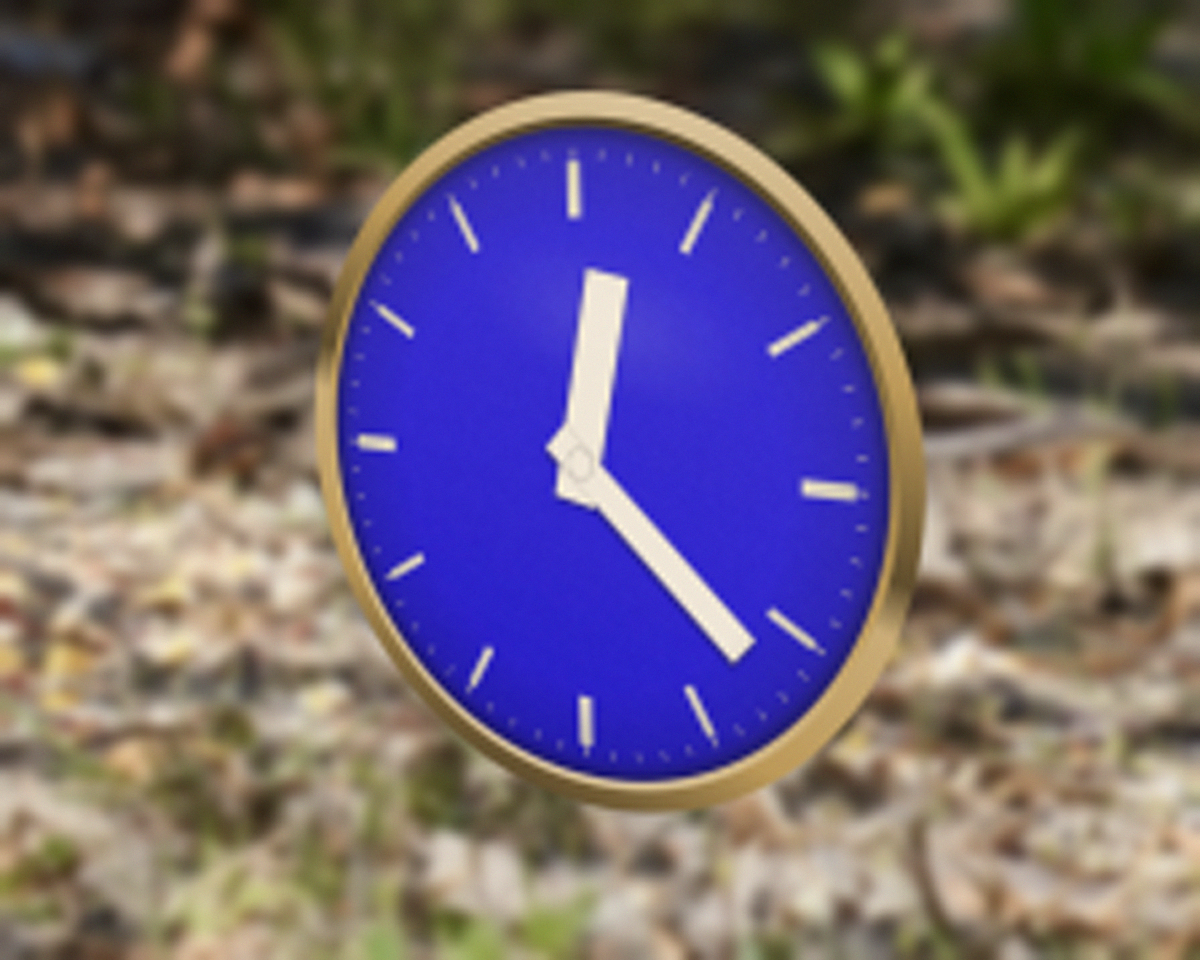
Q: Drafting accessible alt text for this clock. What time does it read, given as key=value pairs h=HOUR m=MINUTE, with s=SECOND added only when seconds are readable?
h=12 m=22
